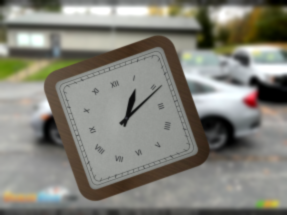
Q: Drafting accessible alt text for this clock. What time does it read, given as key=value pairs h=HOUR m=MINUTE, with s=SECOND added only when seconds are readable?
h=1 m=11
